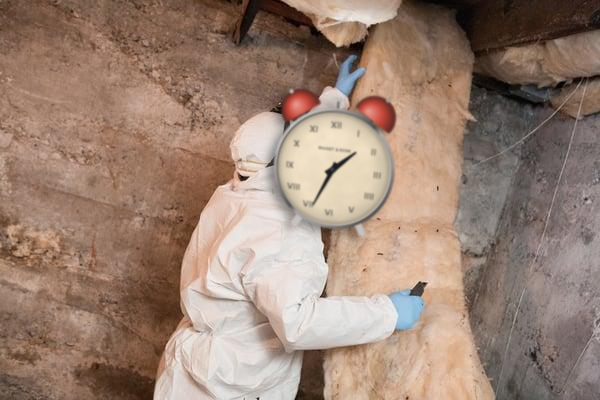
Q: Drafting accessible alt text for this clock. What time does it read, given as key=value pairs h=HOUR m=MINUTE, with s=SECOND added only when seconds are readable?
h=1 m=34
